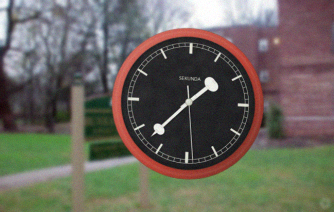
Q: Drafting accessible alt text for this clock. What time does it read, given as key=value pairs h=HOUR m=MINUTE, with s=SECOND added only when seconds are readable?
h=1 m=37 s=29
